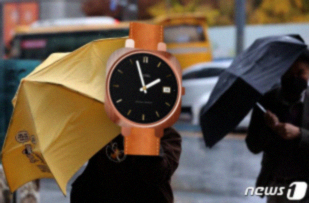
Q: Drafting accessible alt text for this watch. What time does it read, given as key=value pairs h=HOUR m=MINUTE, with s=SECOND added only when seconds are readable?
h=1 m=57
